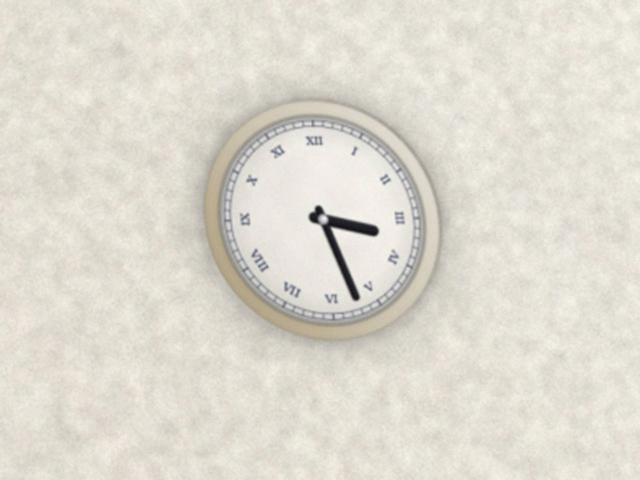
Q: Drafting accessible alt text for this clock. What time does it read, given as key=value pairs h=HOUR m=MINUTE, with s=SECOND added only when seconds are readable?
h=3 m=27
